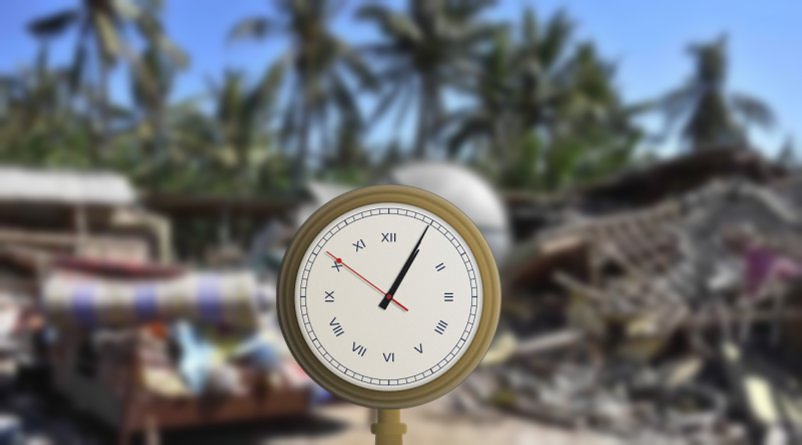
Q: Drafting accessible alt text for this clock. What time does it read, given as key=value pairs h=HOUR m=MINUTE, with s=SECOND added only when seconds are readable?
h=1 m=4 s=51
